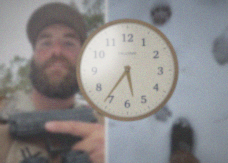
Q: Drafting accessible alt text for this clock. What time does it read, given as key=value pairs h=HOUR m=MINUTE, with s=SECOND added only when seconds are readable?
h=5 m=36
